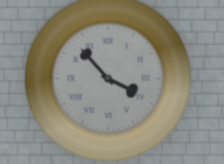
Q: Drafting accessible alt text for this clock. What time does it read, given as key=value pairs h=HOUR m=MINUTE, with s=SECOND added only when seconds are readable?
h=3 m=53
